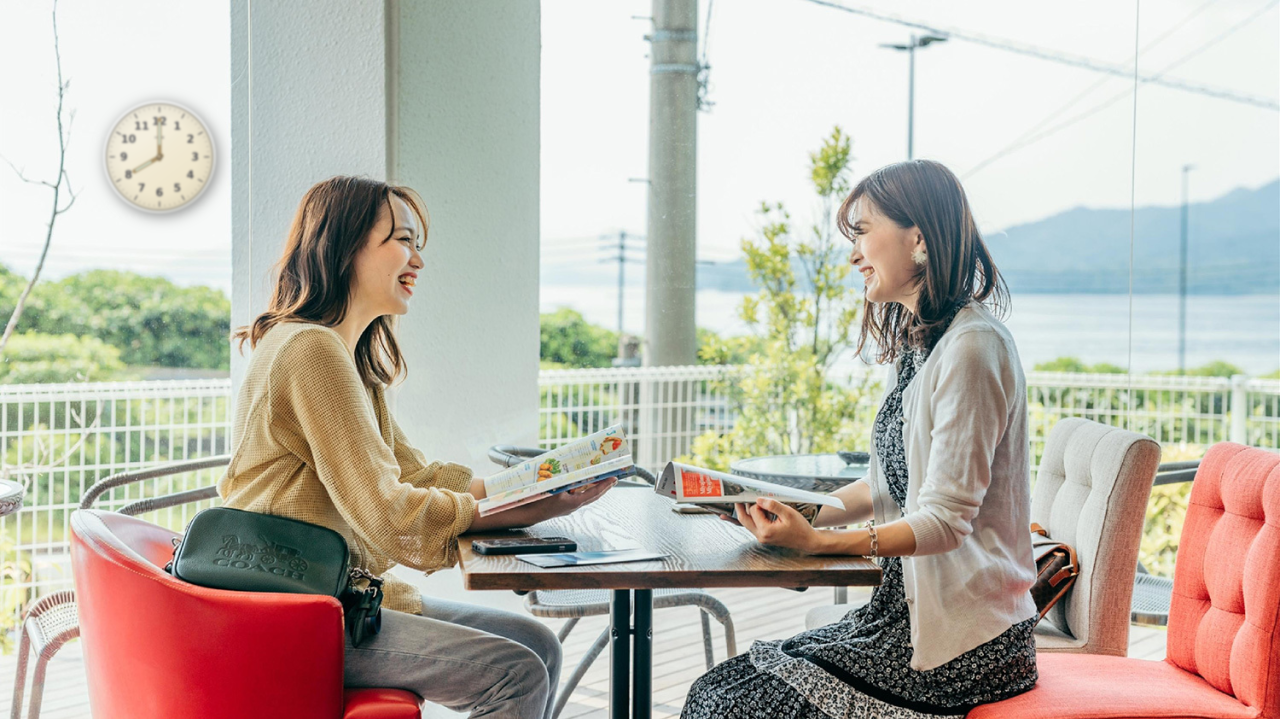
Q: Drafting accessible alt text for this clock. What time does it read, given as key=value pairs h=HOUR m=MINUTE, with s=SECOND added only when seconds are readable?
h=8 m=0
